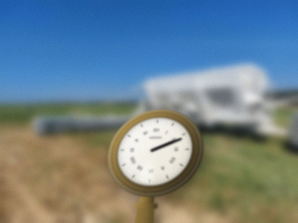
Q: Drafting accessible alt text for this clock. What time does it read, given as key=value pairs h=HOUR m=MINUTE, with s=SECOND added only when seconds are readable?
h=2 m=11
